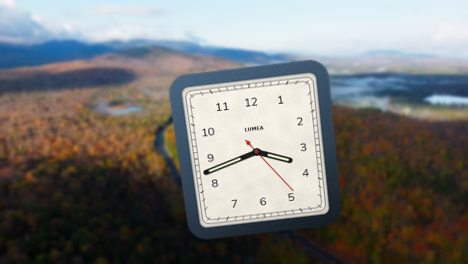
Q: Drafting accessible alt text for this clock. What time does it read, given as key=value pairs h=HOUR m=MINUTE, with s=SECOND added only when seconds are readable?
h=3 m=42 s=24
